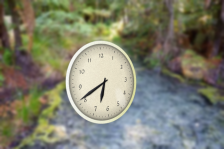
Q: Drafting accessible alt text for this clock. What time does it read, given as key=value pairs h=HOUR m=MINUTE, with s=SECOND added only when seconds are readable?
h=6 m=41
